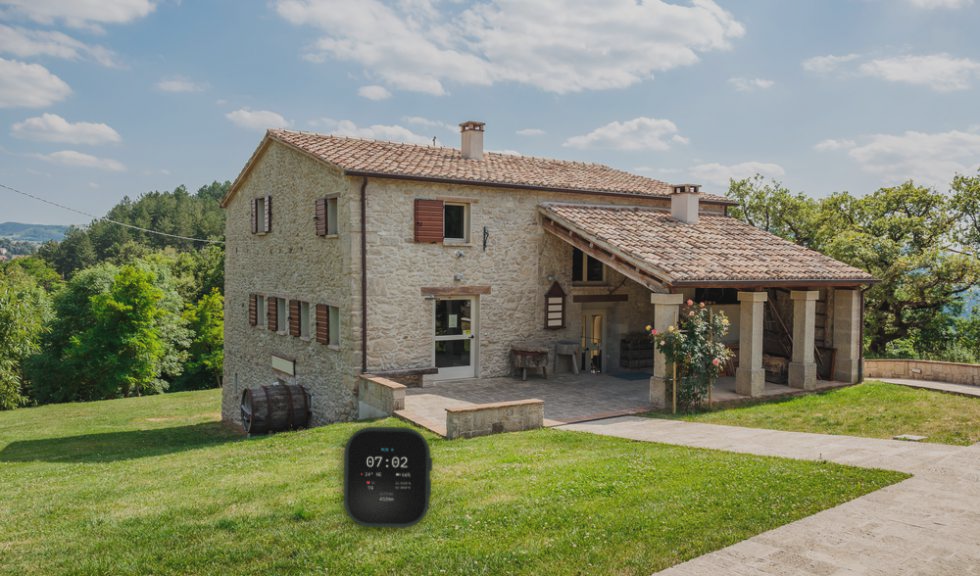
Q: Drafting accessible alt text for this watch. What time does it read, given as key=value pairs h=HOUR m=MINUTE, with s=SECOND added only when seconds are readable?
h=7 m=2
